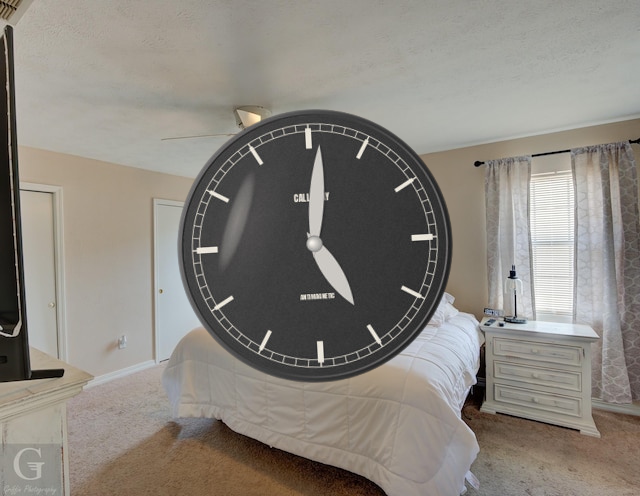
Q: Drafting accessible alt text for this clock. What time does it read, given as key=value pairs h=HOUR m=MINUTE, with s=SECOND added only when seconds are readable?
h=5 m=1
